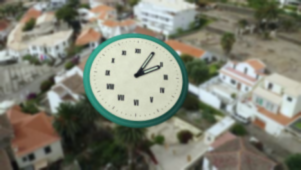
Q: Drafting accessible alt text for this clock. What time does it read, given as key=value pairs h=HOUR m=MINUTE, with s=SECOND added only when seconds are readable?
h=2 m=5
